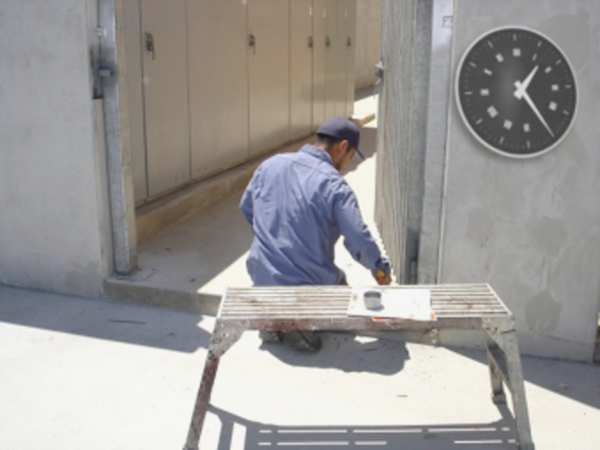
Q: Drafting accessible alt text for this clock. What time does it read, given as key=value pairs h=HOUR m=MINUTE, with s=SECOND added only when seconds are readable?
h=1 m=25
